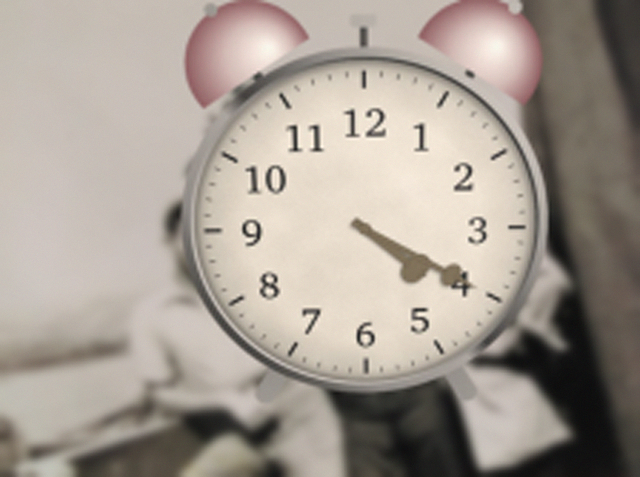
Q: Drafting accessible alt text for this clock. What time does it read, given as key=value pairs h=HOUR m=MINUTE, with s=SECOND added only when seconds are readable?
h=4 m=20
